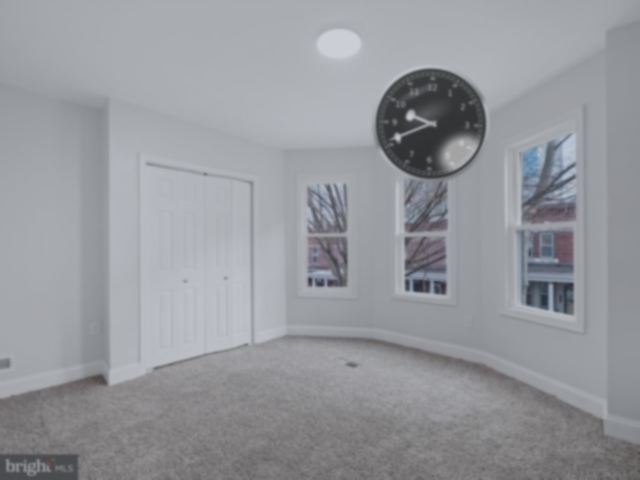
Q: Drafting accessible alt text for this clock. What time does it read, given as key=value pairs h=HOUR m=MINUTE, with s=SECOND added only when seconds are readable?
h=9 m=41
